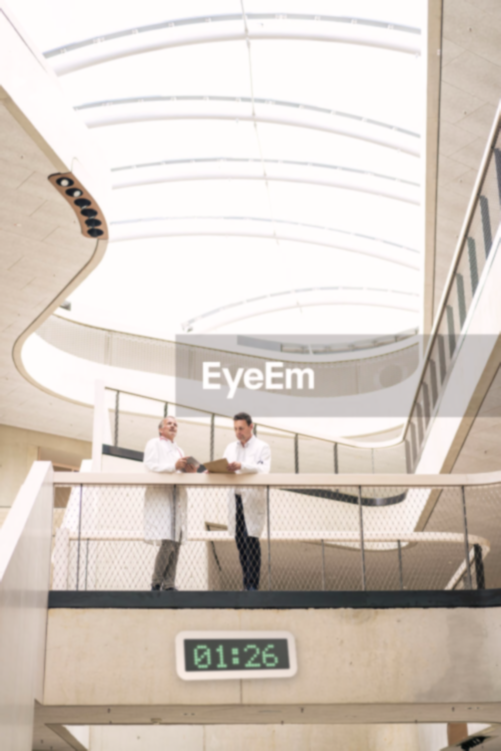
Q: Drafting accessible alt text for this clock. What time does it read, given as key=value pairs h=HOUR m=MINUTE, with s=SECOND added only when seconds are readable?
h=1 m=26
